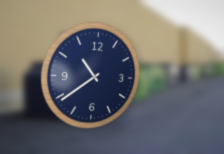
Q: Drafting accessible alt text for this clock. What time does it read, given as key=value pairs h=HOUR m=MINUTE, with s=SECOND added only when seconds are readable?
h=10 m=39
